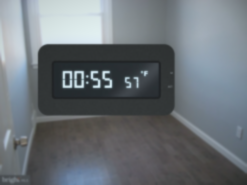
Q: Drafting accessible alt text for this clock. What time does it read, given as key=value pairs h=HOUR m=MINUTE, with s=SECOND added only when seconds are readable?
h=0 m=55
